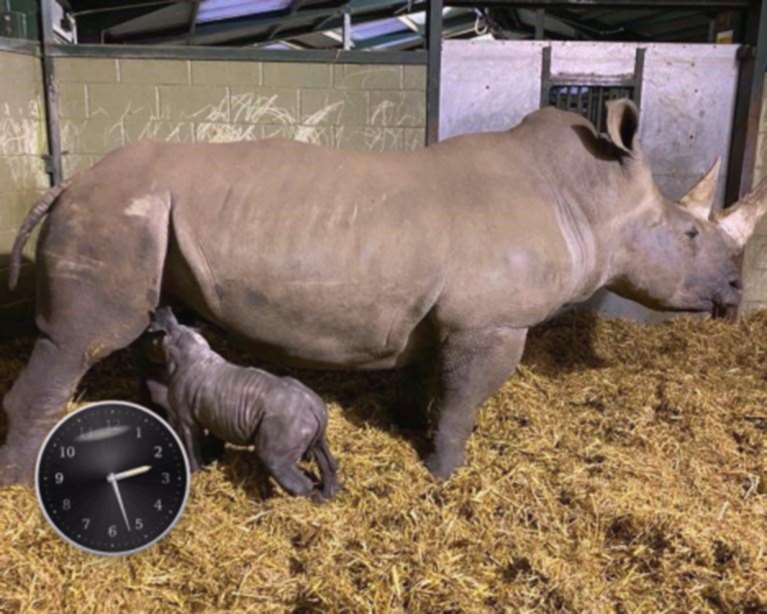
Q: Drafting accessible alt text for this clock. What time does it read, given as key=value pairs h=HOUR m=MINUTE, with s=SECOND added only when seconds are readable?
h=2 m=27
